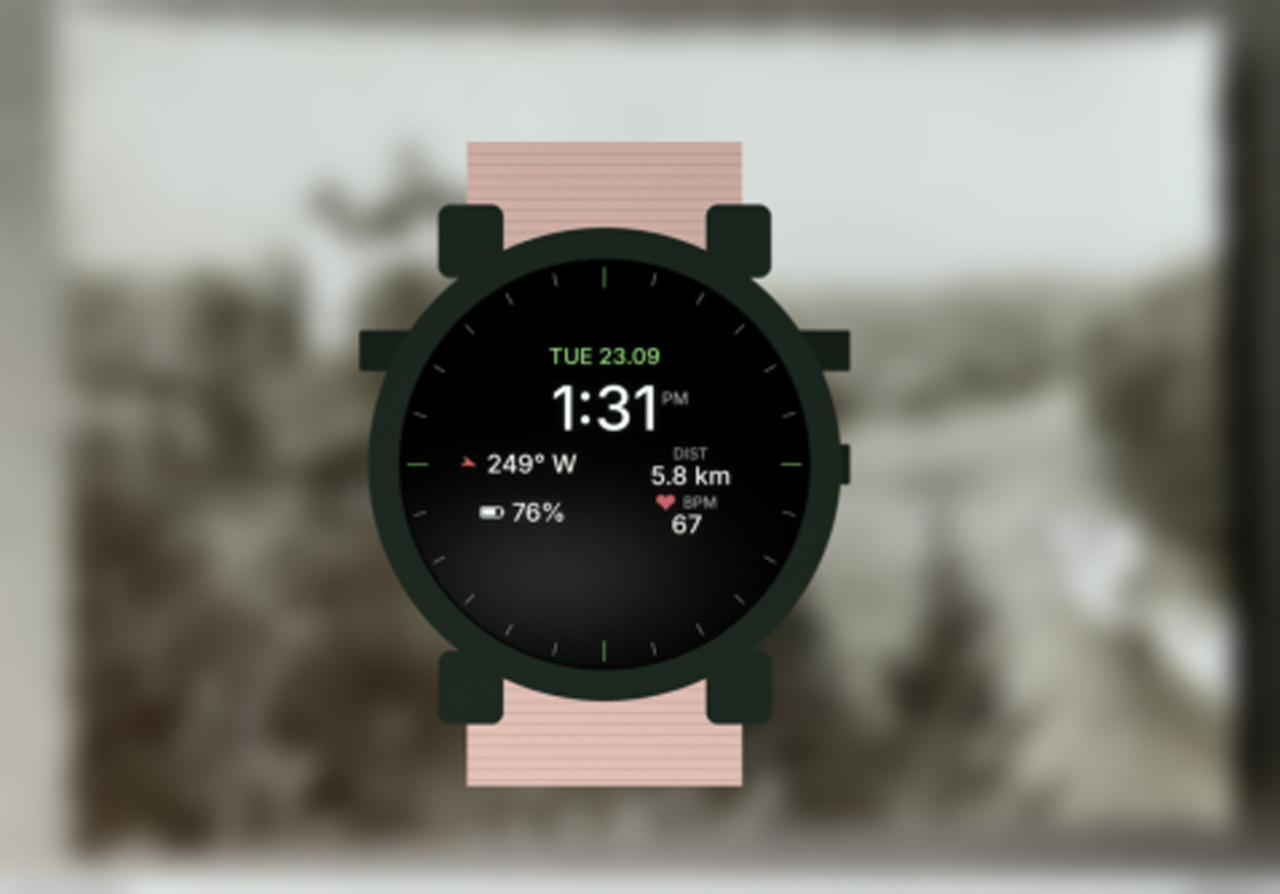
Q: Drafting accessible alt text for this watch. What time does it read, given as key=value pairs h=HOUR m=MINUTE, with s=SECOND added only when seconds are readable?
h=1 m=31
